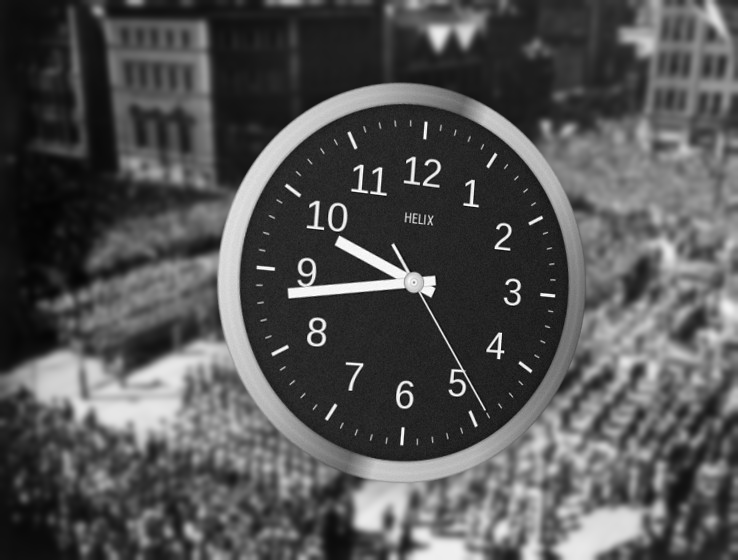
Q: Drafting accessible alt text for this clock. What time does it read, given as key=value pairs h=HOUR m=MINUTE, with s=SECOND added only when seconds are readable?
h=9 m=43 s=24
